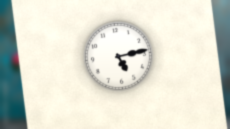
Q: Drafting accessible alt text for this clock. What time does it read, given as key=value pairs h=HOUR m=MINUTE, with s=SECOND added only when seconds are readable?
h=5 m=14
